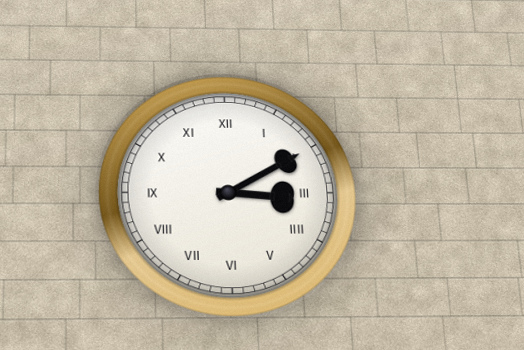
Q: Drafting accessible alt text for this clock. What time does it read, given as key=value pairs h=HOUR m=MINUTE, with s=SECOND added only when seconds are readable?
h=3 m=10
